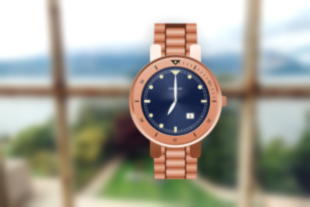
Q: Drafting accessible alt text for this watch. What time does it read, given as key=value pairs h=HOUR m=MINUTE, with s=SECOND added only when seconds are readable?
h=7 m=0
